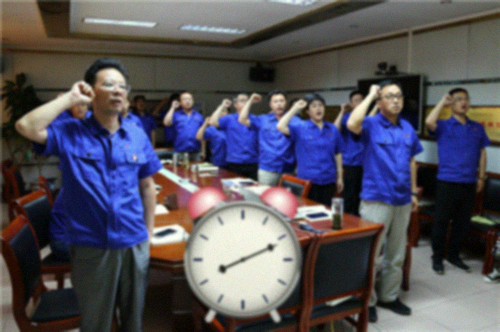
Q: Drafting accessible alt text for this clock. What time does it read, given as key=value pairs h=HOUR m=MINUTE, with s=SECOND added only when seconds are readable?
h=8 m=11
